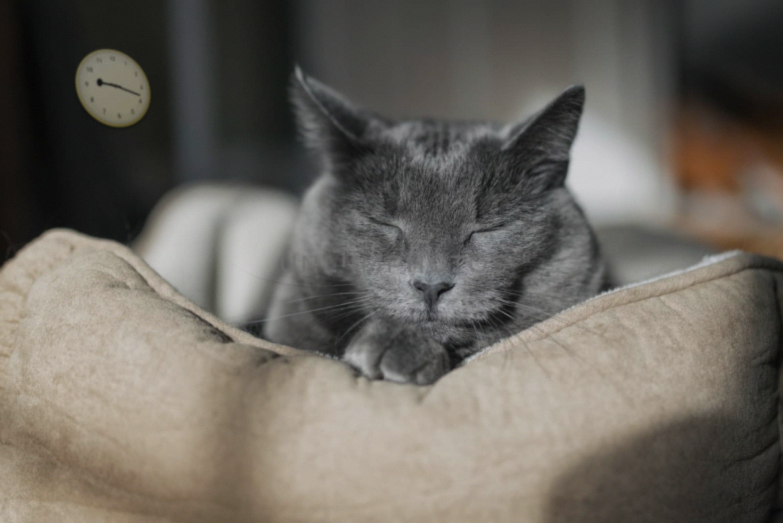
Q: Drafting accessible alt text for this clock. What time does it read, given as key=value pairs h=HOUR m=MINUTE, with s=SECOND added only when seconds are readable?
h=9 m=18
